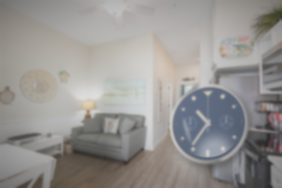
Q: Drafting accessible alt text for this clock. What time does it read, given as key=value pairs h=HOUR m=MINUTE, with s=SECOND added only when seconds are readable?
h=10 m=36
